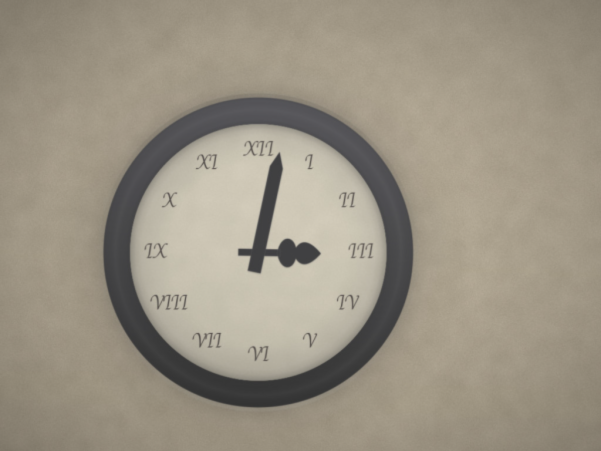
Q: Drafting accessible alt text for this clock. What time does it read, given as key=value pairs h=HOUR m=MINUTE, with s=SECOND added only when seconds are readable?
h=3 m=2
